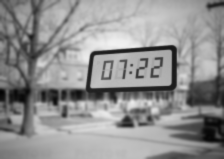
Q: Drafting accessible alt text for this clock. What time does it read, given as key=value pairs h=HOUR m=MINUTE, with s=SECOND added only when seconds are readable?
h=7 m=22
